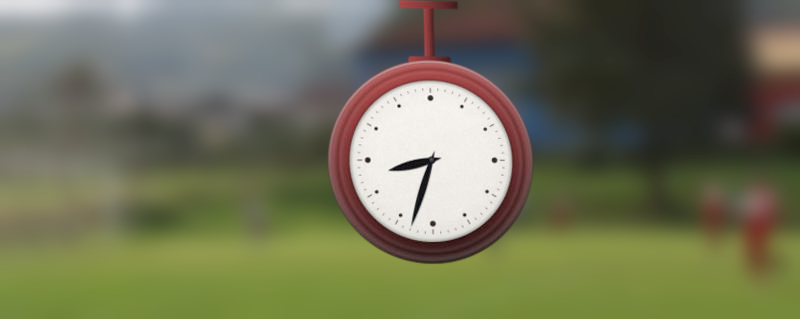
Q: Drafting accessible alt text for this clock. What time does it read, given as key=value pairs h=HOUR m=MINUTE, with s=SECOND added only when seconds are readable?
h=8 m=33
